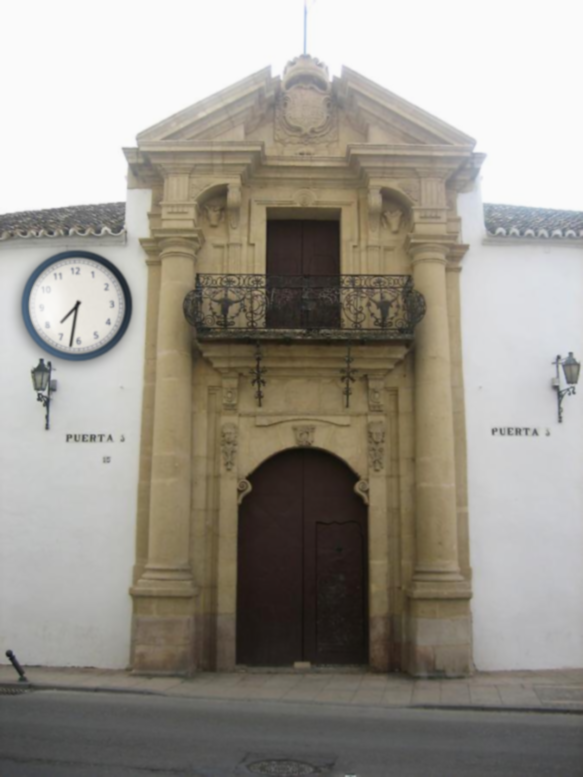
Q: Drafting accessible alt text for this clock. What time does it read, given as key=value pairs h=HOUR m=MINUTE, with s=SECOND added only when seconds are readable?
h=7 m=32
